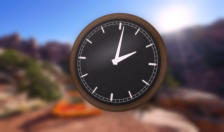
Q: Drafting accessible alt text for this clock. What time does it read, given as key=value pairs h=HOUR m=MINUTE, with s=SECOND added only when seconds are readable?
h=2 m=1
